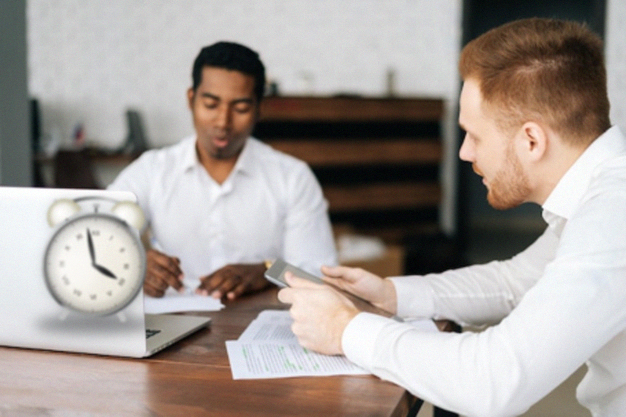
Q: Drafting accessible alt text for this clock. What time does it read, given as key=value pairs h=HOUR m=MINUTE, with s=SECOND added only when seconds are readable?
h=3 m=58
